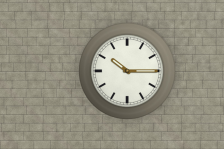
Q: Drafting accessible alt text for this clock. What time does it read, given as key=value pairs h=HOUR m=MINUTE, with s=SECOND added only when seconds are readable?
h=10 m=15
